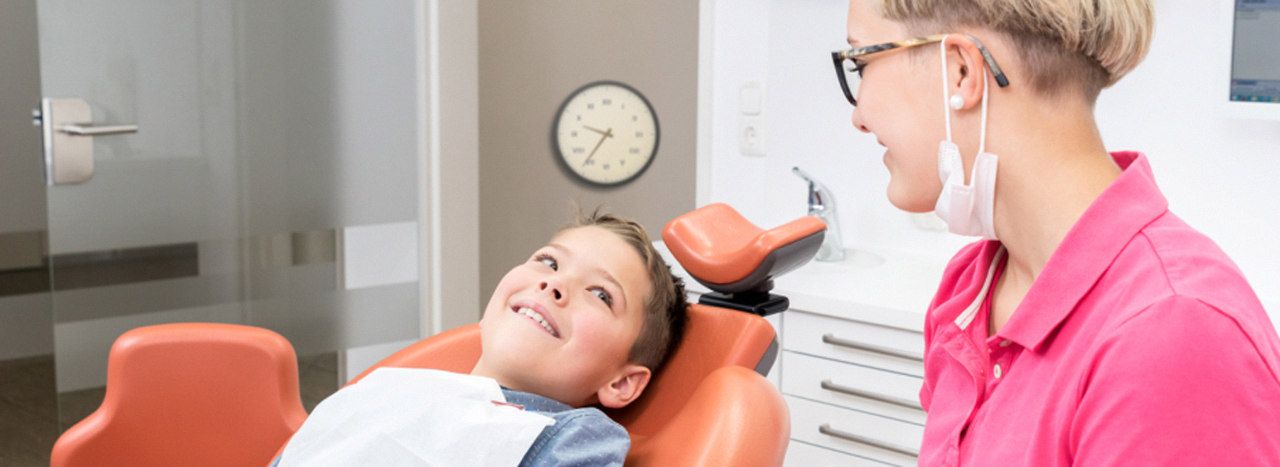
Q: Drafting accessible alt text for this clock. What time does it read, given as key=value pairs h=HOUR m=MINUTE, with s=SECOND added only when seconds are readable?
h=9 m=36
